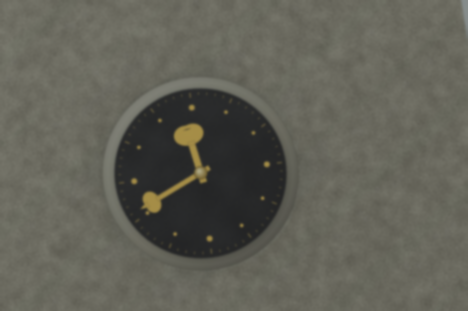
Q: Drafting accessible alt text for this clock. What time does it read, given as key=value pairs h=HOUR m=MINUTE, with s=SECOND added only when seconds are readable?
h=11 m=41
